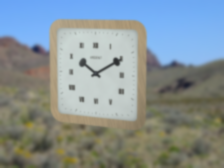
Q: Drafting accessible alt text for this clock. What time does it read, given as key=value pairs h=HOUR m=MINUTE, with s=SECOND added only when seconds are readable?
h=10 m=10
